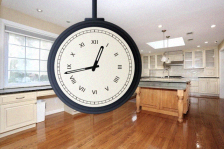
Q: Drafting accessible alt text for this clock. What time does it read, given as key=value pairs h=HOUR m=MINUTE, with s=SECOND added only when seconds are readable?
h=12 m=43
